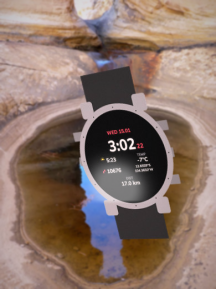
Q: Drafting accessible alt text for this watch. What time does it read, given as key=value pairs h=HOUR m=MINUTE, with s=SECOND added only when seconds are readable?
h=3 m=2
